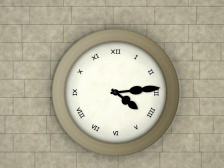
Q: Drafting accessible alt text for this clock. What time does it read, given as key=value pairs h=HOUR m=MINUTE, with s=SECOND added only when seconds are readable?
h=4 m=14
